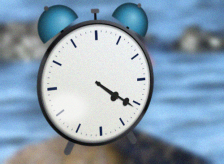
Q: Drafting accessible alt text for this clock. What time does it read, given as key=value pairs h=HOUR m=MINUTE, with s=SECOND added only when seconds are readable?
h=4 m=21
